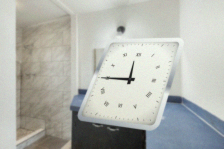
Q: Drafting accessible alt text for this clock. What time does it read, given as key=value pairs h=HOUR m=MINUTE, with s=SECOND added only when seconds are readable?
h=11 m=45
